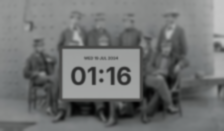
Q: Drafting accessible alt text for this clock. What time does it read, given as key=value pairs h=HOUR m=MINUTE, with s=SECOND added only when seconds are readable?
h=1 m=16
